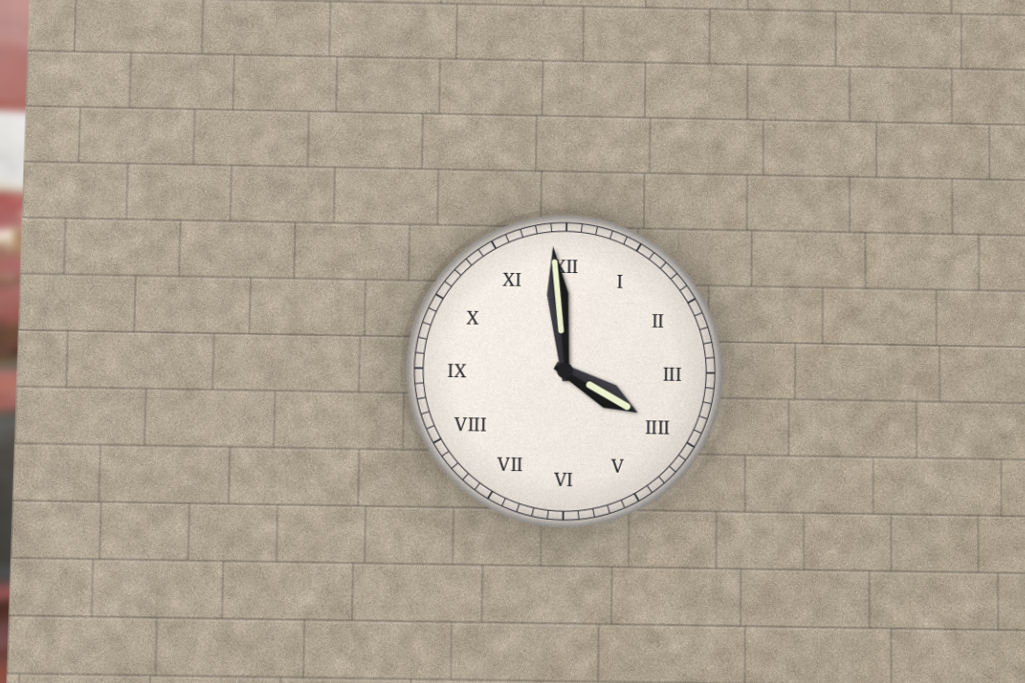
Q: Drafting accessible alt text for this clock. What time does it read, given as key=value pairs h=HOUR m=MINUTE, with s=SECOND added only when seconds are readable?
h=3 m=59
